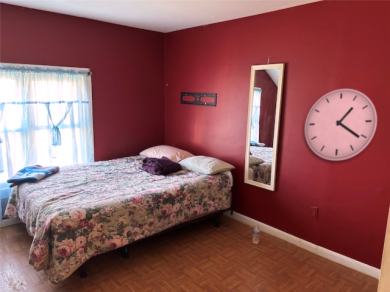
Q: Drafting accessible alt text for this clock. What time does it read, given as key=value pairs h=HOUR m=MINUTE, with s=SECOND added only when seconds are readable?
h=1 m=21
